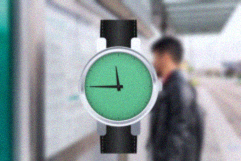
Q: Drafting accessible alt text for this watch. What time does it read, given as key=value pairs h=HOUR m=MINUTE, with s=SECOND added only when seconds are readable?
h=11 m=45
